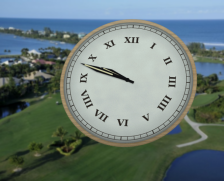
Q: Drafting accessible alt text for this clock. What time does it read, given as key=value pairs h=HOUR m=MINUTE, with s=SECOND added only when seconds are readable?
h=9 m=48
